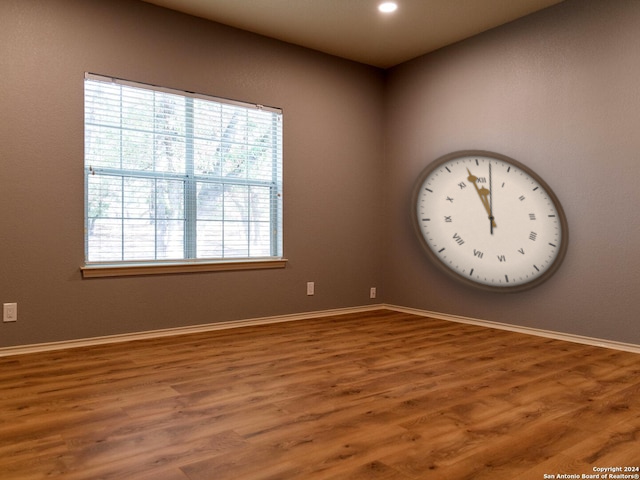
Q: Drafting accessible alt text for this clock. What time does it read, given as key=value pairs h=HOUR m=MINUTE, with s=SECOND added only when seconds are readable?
h=11 m=58 s=2
